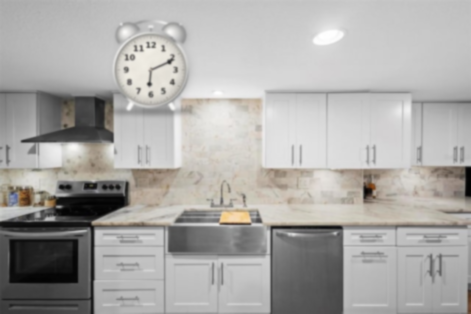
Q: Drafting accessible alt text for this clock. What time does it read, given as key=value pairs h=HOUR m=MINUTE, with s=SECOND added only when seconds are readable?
h=6 m=11
